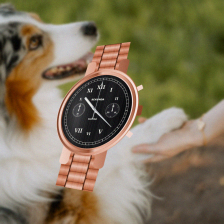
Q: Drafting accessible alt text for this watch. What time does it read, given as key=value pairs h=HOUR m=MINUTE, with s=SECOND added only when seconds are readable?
h=10 m=21
